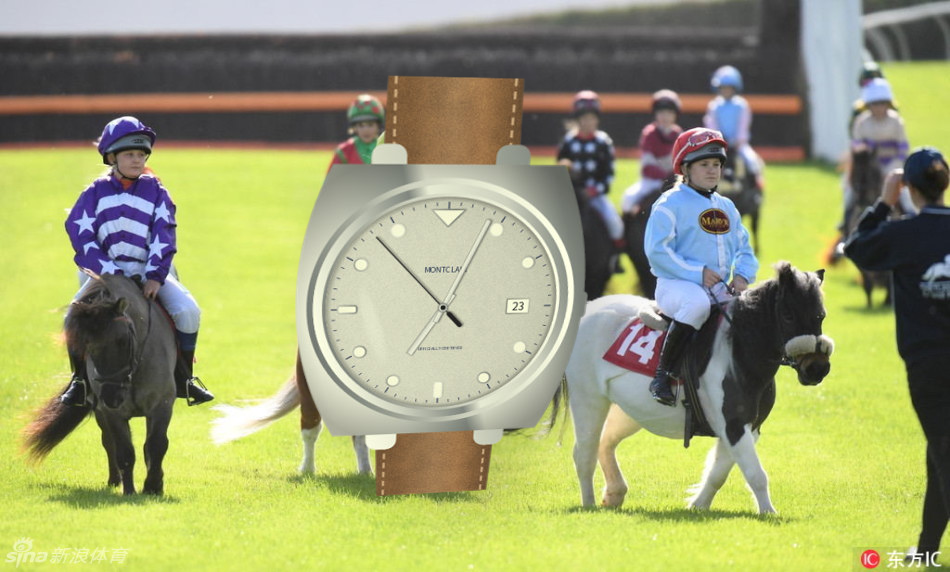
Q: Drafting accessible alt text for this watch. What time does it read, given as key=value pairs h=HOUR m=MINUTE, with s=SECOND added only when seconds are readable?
h=7 m=3 s=53
